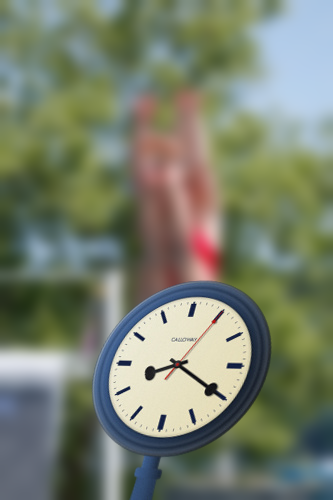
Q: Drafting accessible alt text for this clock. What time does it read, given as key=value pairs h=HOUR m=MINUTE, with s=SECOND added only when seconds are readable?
h=8 m=20 s=5
